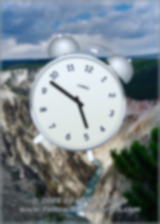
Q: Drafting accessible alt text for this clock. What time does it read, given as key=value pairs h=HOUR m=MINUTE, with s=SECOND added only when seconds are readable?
h=4 m=48
